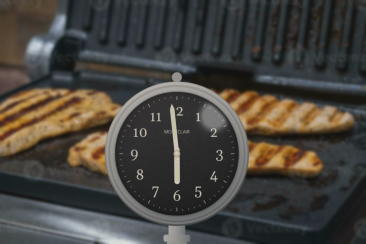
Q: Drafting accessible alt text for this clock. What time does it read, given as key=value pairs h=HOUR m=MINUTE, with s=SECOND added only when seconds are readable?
h=5 m=59
